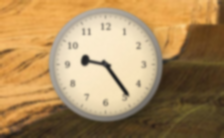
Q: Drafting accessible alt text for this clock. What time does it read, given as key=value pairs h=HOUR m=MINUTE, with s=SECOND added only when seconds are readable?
h=9 m=24
